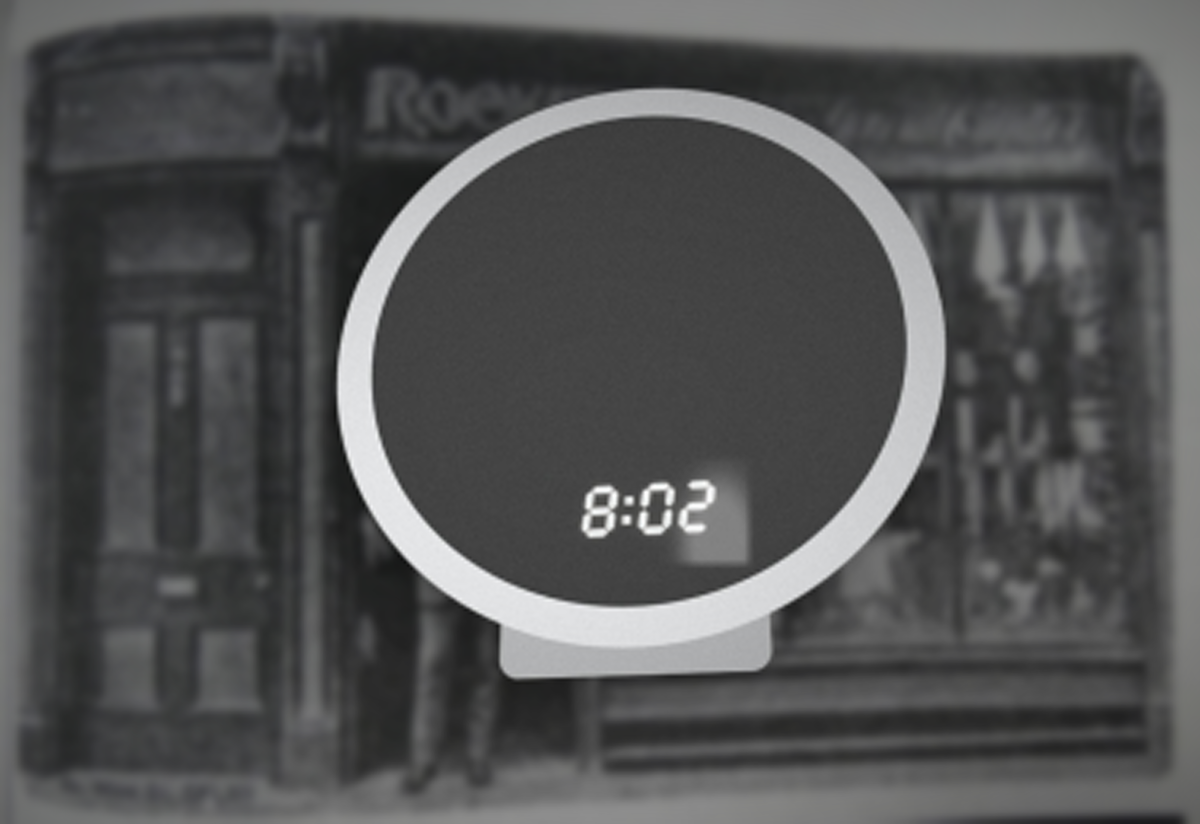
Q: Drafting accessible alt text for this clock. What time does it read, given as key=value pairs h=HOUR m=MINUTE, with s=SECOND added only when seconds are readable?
h=8 m=2
